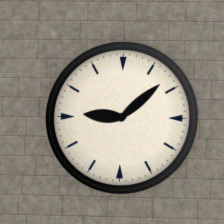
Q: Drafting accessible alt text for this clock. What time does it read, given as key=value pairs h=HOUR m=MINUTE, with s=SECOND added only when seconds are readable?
h=9 m=8
